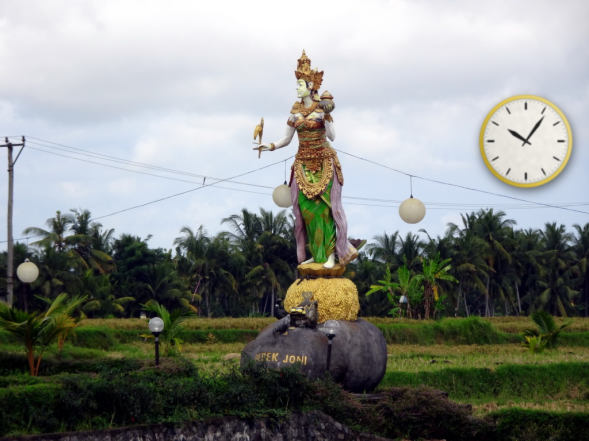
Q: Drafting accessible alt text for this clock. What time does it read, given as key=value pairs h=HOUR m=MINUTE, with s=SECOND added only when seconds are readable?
h=10 m=6
